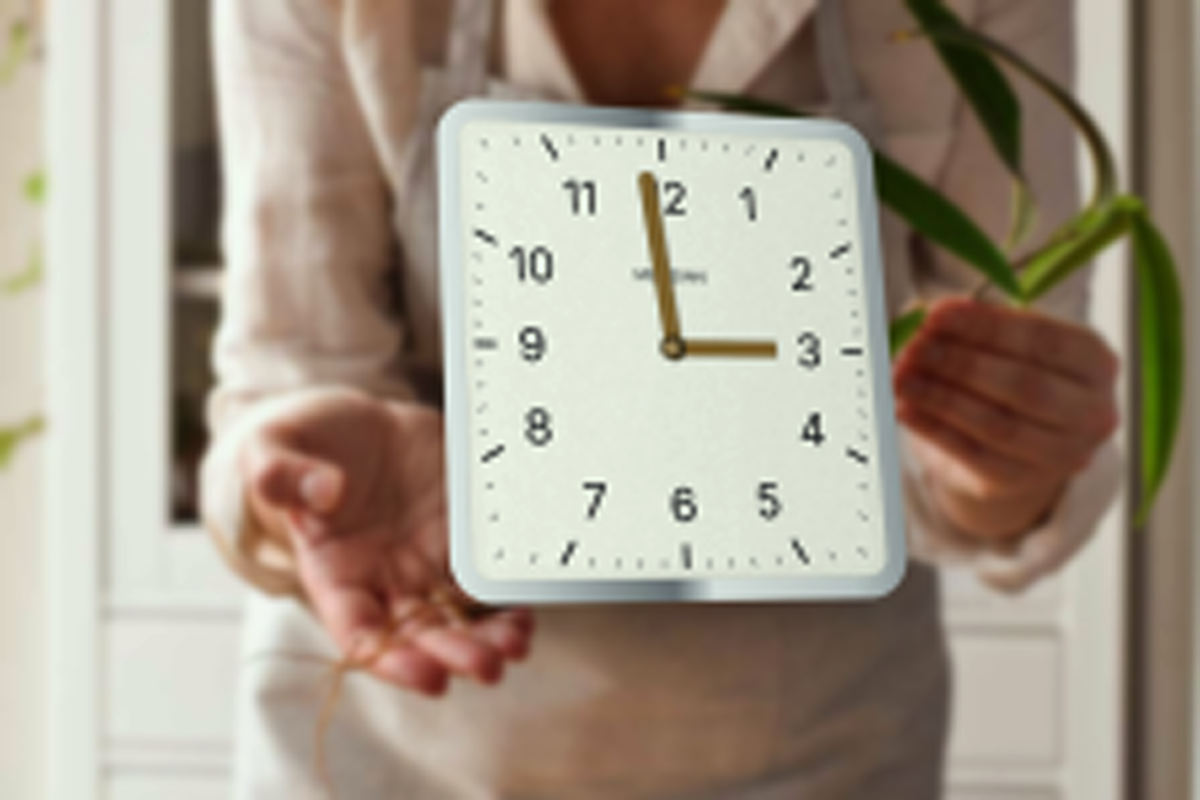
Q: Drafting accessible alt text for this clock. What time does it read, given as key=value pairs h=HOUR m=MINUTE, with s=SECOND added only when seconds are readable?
h=2 m=59
